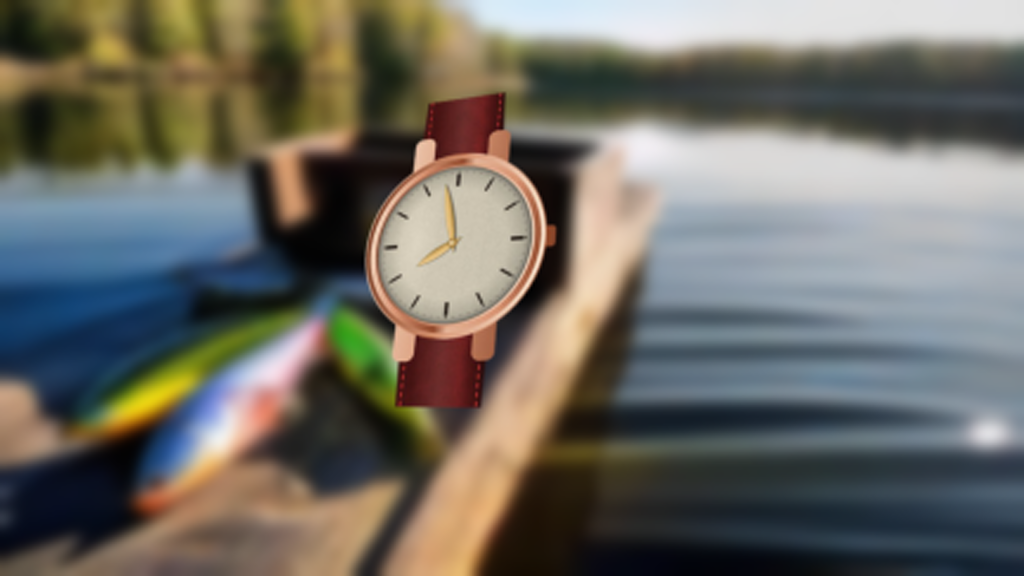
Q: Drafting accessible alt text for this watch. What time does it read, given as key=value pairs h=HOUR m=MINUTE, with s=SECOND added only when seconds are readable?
h=7 m=58
